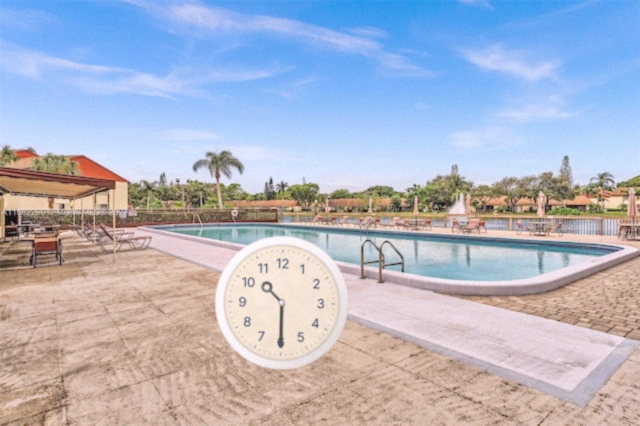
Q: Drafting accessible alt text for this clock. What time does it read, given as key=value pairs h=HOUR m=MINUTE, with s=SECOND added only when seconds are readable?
h=10 m=30
